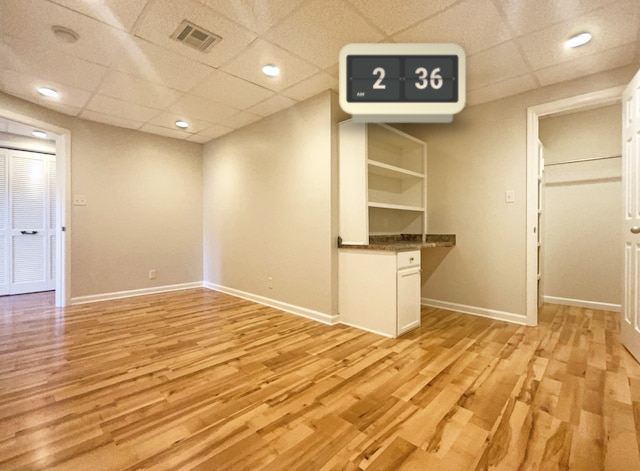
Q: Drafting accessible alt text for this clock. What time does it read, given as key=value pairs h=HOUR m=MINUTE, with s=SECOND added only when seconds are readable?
h=2 m=36
